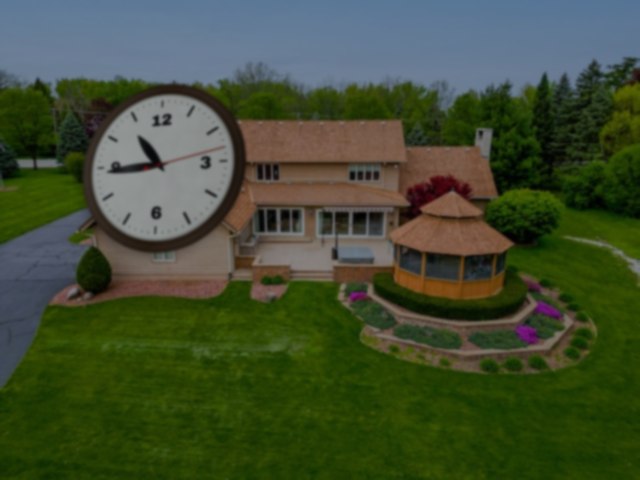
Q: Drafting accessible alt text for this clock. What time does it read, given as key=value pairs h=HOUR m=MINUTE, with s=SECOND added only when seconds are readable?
h=10 m=44 s=13
